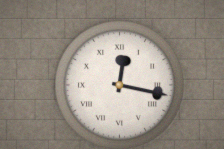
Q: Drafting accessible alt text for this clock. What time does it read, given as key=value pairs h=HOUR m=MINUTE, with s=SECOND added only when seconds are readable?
h=12 m=17
